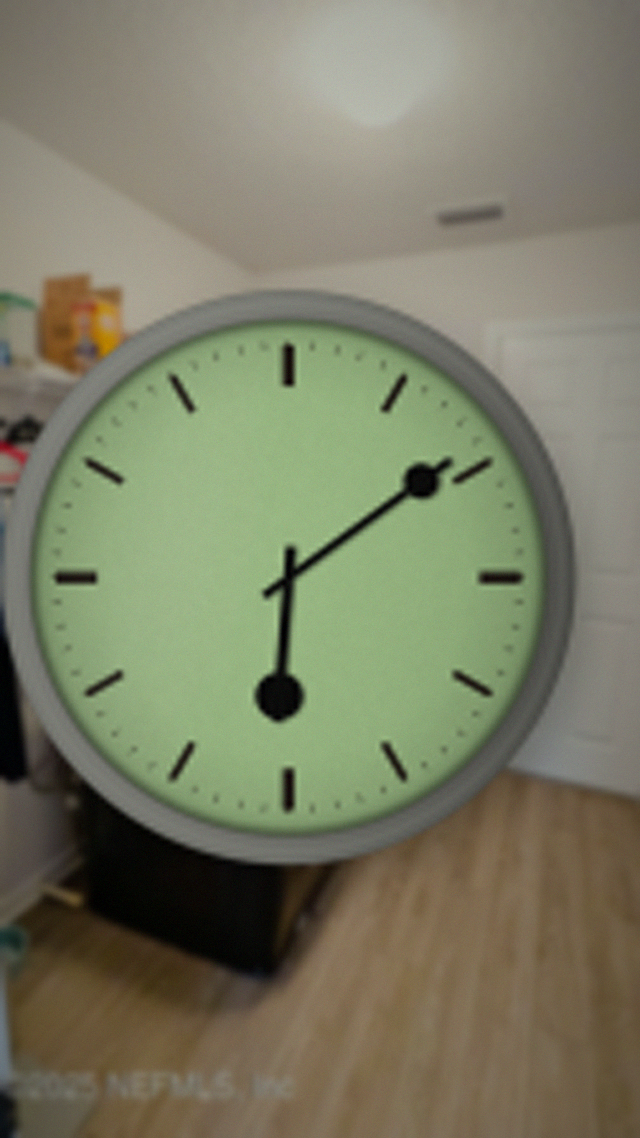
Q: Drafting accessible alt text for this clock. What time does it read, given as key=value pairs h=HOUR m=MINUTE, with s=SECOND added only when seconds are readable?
h=6 m=9
